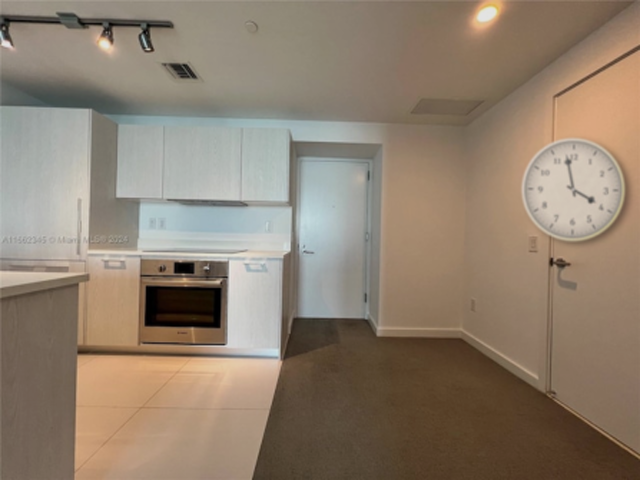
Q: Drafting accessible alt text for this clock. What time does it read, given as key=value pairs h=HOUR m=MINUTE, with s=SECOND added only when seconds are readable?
h=3 m=58
